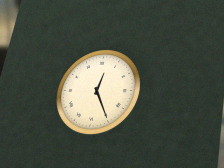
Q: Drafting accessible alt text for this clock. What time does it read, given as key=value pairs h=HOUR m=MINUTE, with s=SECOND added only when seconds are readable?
h=12 m=25
